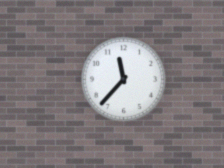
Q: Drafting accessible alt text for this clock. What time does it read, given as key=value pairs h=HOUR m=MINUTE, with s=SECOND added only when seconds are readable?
h=11 m=37
